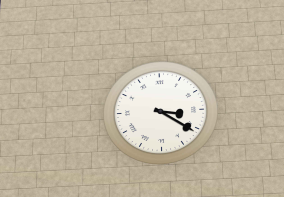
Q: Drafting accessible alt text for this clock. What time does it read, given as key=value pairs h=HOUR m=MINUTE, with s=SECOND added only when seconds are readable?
h=3 m=21
